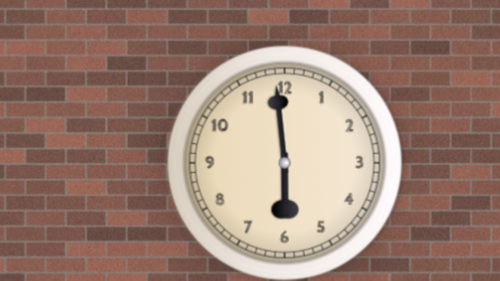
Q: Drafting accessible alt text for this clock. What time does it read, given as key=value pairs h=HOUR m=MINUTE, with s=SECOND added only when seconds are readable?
h=5 m=59
